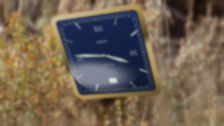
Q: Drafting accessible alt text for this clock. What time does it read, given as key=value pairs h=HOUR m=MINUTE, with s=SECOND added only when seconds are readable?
h=3 m=46
